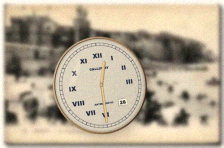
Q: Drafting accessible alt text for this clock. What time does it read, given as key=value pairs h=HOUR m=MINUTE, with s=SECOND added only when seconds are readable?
h=12 m=30
